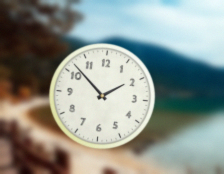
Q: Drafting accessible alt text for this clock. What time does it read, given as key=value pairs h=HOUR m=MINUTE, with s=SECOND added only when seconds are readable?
h=1 m=52
